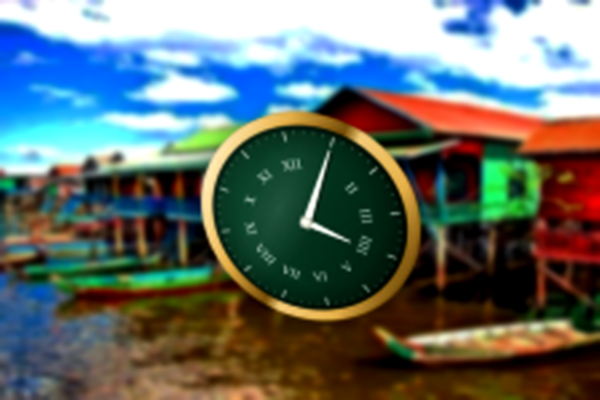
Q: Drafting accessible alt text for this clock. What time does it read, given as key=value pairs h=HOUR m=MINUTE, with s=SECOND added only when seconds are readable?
h=4 m=5
